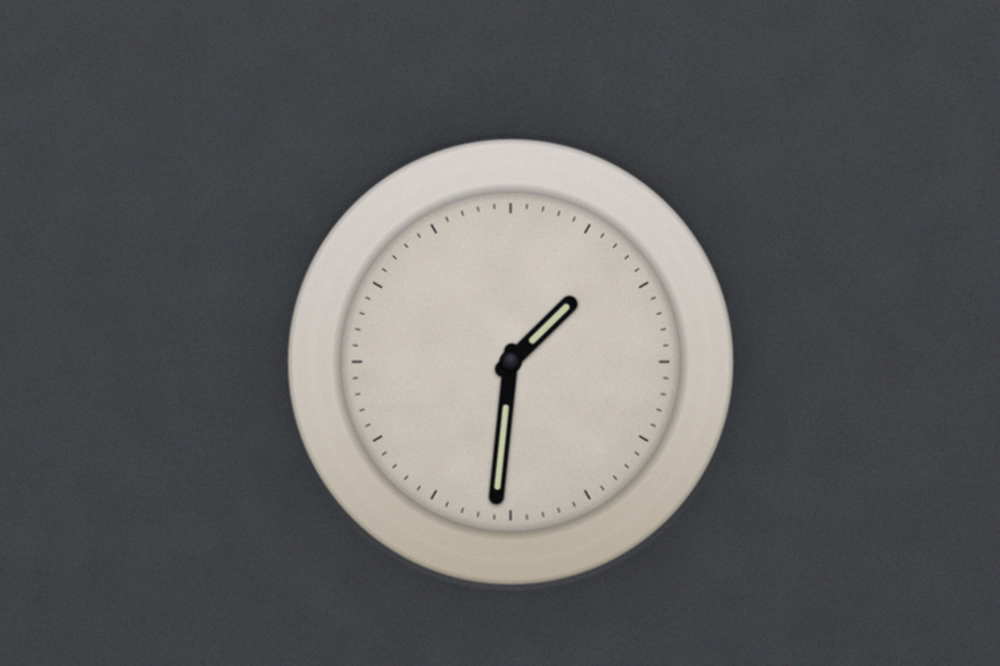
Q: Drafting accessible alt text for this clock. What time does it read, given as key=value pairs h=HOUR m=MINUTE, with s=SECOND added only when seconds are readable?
h=1 m=31
